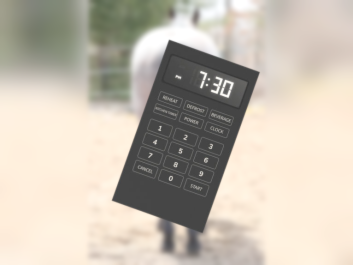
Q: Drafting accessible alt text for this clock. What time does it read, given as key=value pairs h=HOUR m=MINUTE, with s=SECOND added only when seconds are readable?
h=7 m=30
